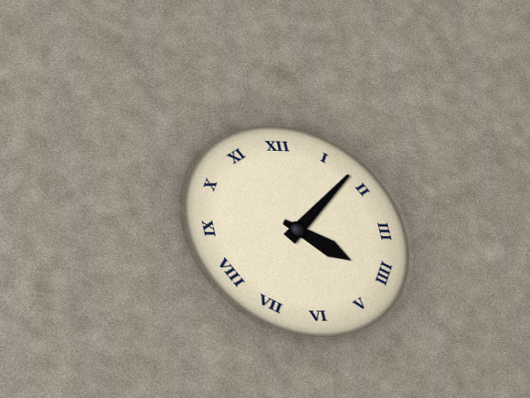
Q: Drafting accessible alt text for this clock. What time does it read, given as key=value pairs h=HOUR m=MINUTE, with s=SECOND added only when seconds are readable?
h=4 m=8
